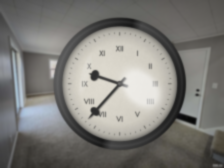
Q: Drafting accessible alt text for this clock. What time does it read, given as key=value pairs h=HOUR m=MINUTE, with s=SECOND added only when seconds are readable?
h=9 m=37
